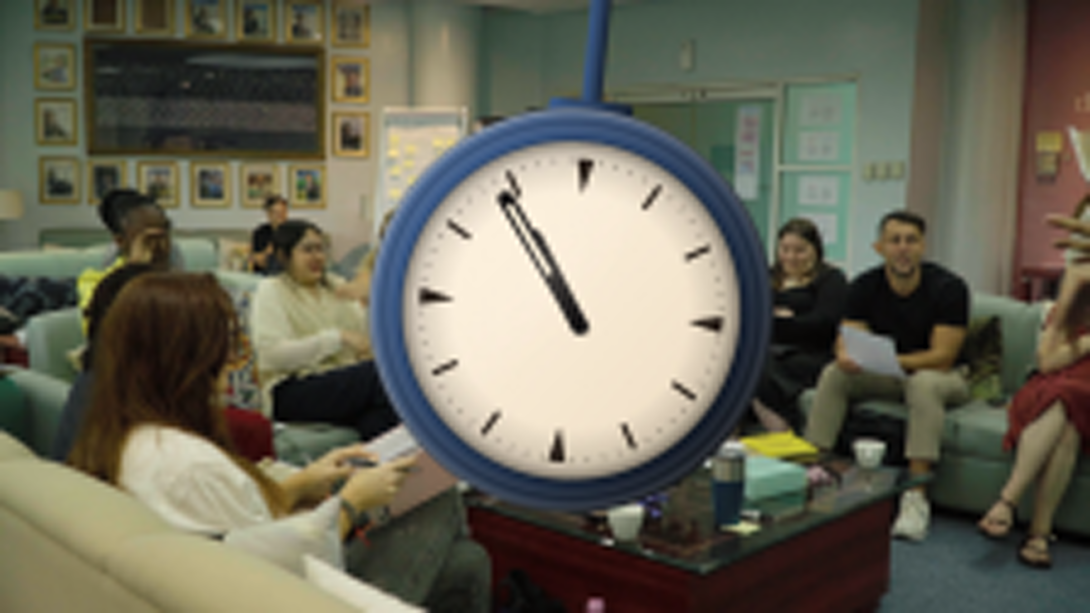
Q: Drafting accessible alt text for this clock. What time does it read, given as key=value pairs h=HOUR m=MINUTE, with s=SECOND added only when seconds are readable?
h=10 m=54
